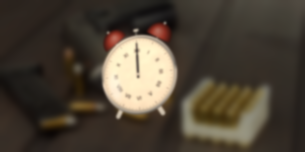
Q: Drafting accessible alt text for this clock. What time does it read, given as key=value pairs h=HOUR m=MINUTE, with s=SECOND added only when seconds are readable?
h=12 m=0
